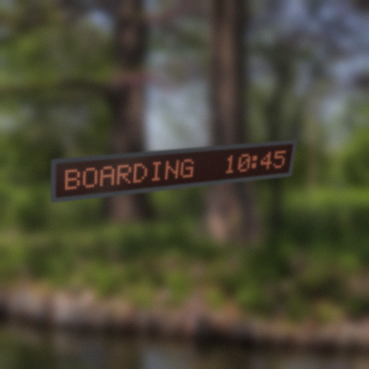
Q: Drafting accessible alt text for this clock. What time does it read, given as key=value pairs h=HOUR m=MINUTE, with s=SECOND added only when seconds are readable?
h=10 m=45
